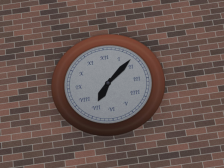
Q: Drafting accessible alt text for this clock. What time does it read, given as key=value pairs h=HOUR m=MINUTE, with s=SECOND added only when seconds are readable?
h=7 m=8
